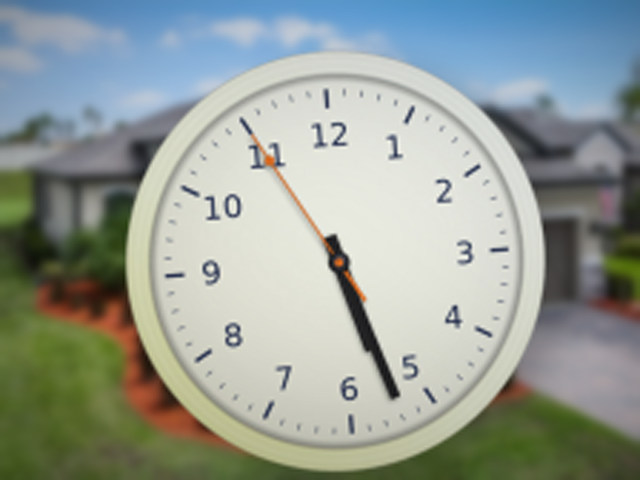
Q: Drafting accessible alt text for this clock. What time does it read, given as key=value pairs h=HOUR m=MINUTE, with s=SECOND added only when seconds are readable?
h=5 m=26 s=55
